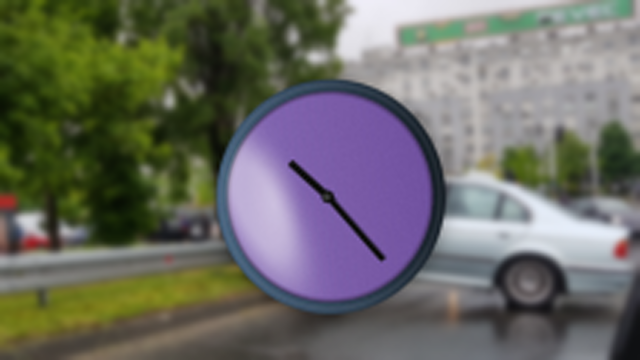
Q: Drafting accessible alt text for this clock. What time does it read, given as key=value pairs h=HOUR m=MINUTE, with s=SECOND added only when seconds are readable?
h=10 m=23
